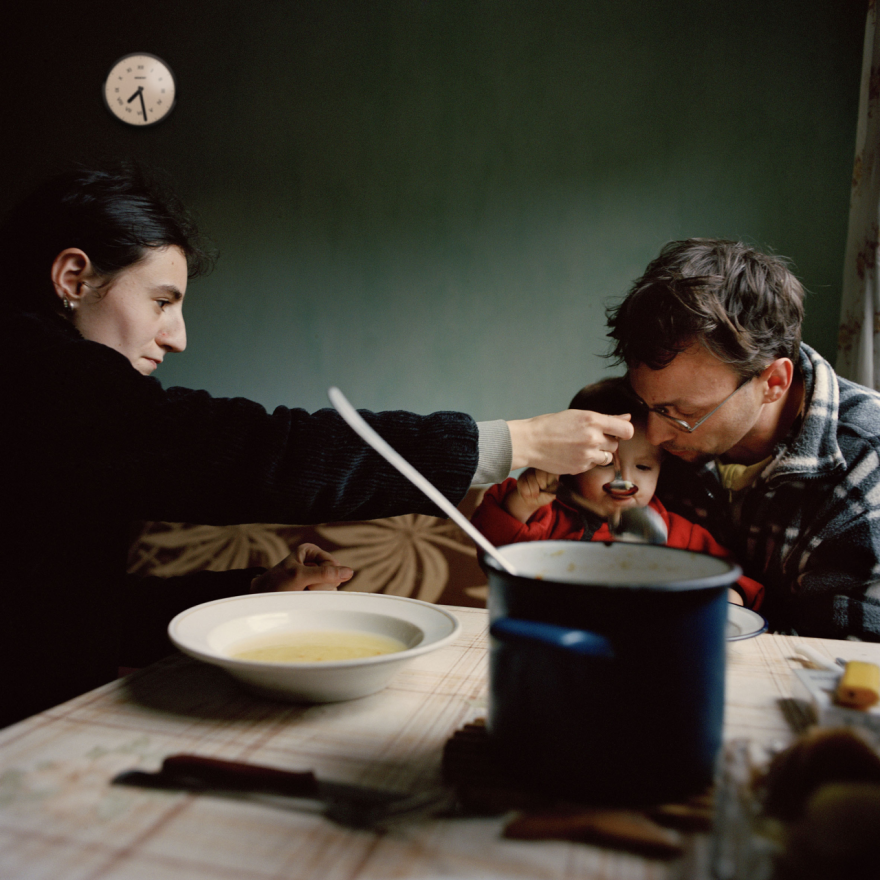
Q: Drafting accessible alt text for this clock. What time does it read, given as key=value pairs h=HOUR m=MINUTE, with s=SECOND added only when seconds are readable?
h=7 m=28
